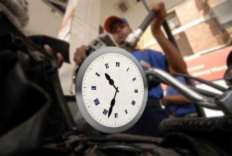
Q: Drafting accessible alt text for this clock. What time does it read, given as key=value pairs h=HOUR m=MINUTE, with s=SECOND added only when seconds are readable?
h=10 m=33
